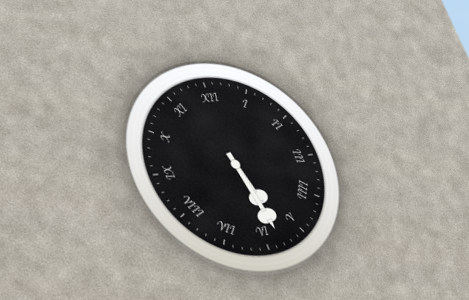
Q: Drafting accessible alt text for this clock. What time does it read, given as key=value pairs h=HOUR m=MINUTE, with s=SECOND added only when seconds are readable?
h=5 m=28
